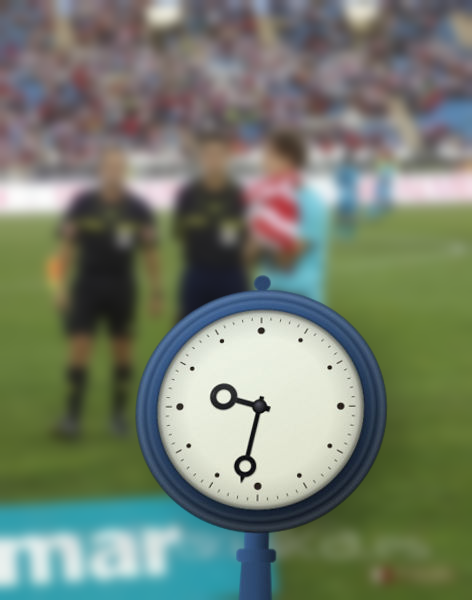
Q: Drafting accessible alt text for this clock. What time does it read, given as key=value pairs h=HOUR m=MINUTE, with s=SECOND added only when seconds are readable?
h=9 m=32
